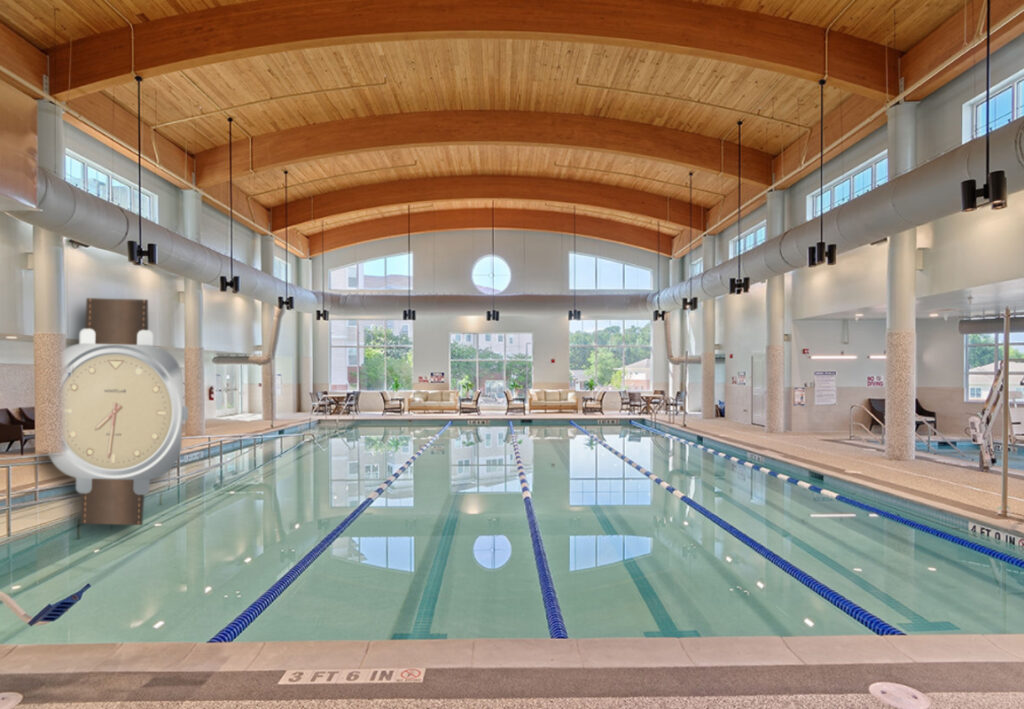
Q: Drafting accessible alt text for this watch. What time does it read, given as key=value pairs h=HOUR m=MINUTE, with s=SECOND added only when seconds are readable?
h=7 m=31
